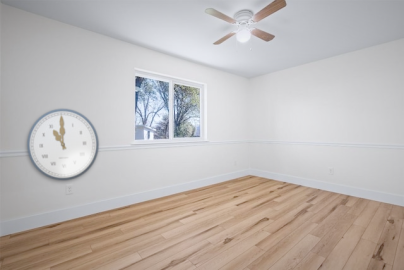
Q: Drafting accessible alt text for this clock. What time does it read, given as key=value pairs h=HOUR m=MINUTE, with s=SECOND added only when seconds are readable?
h=11 m=0
